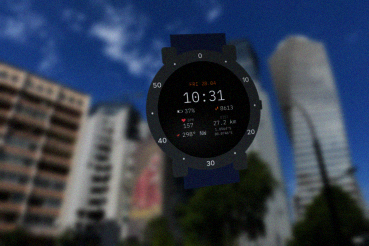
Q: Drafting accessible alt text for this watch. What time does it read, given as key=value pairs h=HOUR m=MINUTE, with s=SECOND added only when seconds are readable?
h=10 m=31
